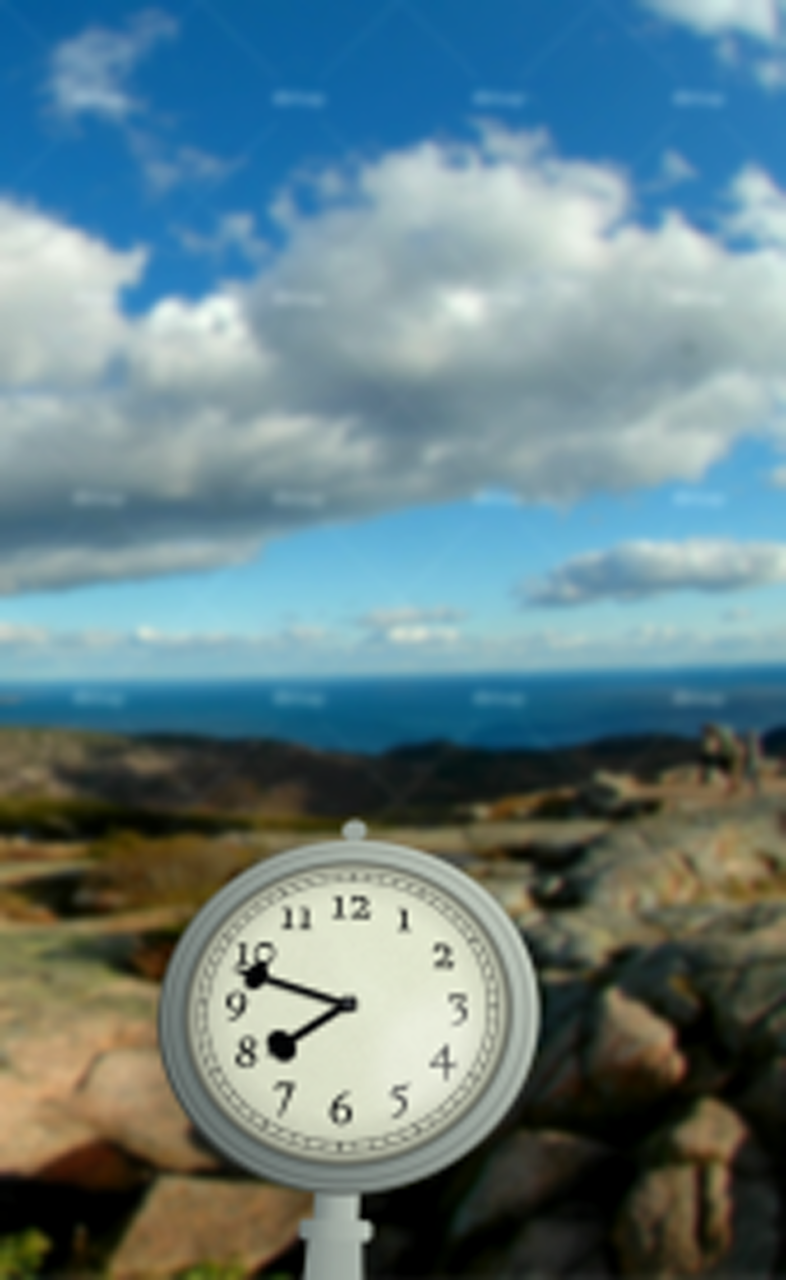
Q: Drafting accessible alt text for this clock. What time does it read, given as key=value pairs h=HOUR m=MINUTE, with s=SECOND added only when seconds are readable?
h=7 m=48
